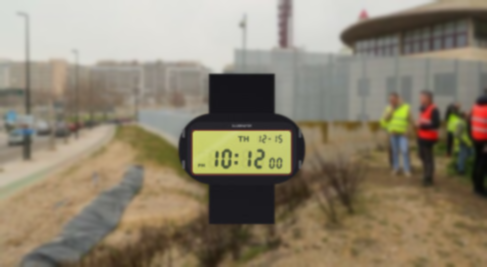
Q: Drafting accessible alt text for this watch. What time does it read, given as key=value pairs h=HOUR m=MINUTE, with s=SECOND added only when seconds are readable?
h=10 m=12 s=0
